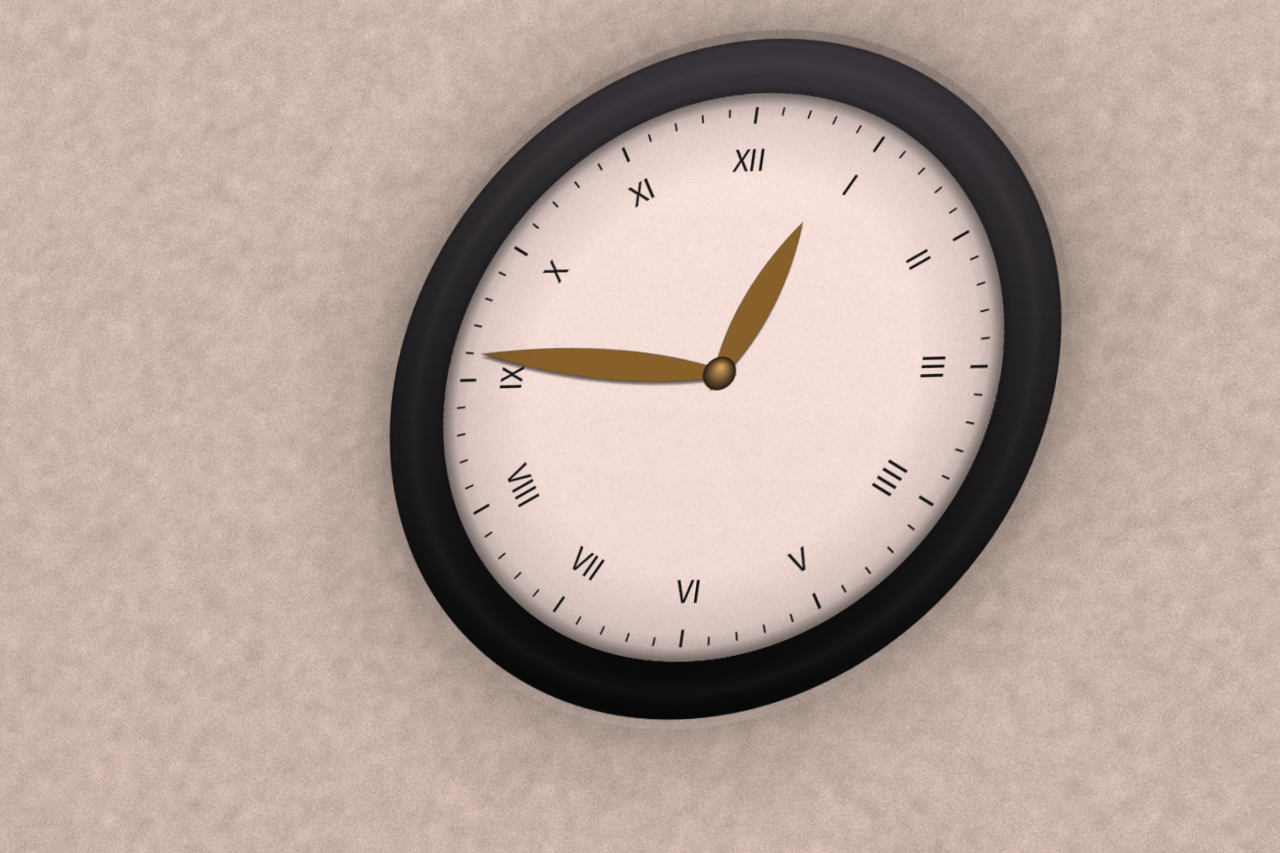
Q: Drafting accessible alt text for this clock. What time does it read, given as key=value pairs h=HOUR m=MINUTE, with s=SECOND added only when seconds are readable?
h=12 m=46
